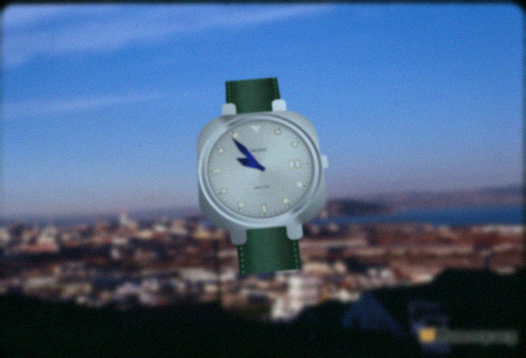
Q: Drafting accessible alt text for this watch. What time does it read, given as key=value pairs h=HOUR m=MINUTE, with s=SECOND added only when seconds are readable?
h=9 m=54
